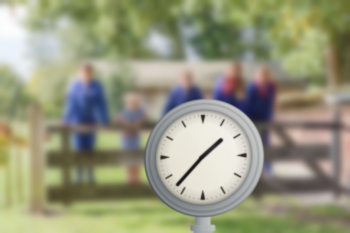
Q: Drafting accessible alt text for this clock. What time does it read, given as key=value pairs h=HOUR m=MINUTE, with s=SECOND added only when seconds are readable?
h=1 m=37
